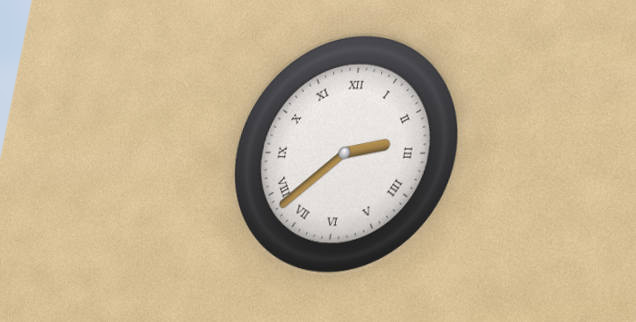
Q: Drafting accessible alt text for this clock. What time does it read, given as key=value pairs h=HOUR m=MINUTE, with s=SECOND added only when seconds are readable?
h=2 m=38
